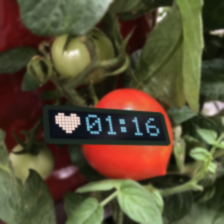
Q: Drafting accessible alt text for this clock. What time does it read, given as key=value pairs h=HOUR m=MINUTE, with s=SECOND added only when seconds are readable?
h=1 m=16
